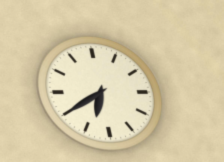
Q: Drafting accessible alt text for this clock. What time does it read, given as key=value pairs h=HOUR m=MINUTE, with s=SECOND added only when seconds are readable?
h=6 m=40
